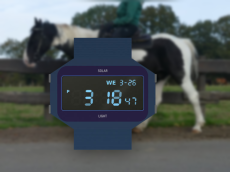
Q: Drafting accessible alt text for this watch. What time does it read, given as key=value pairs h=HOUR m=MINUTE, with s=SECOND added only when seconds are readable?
h=3 m=18 s=47
